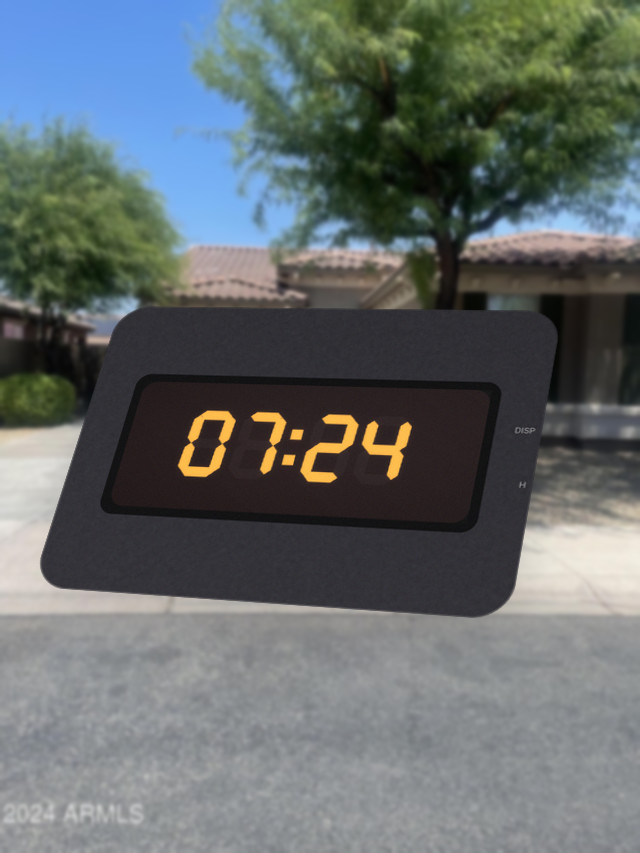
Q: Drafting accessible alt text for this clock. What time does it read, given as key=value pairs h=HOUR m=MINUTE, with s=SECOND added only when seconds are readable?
h=7 m=24
